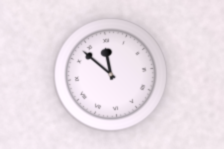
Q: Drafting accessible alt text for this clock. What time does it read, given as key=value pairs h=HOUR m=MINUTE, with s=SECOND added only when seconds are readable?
h=11 m=53
